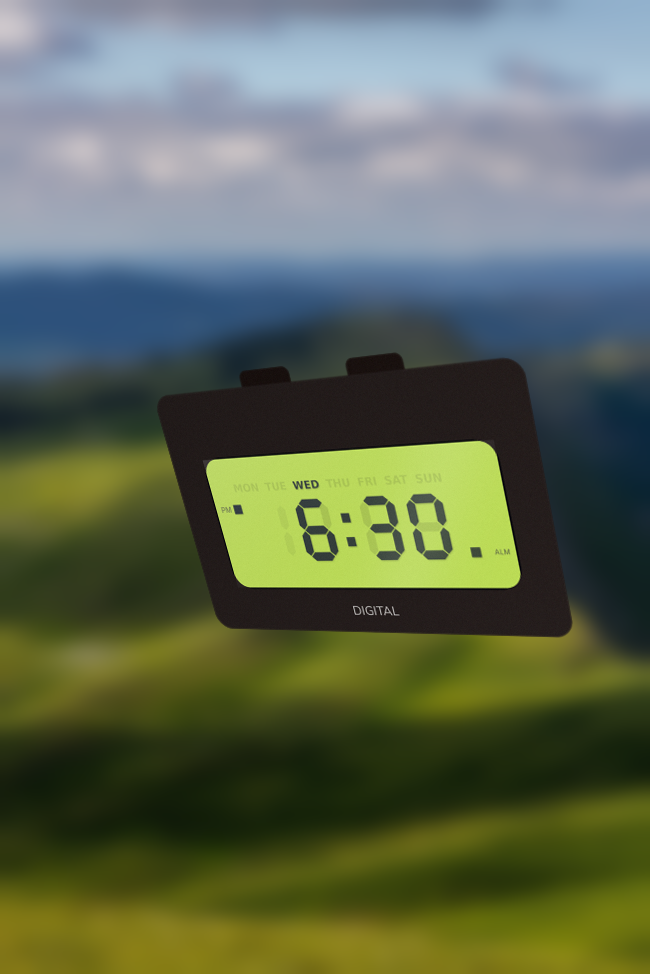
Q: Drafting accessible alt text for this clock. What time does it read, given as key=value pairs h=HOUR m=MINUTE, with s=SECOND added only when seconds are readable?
h=6 m=30
